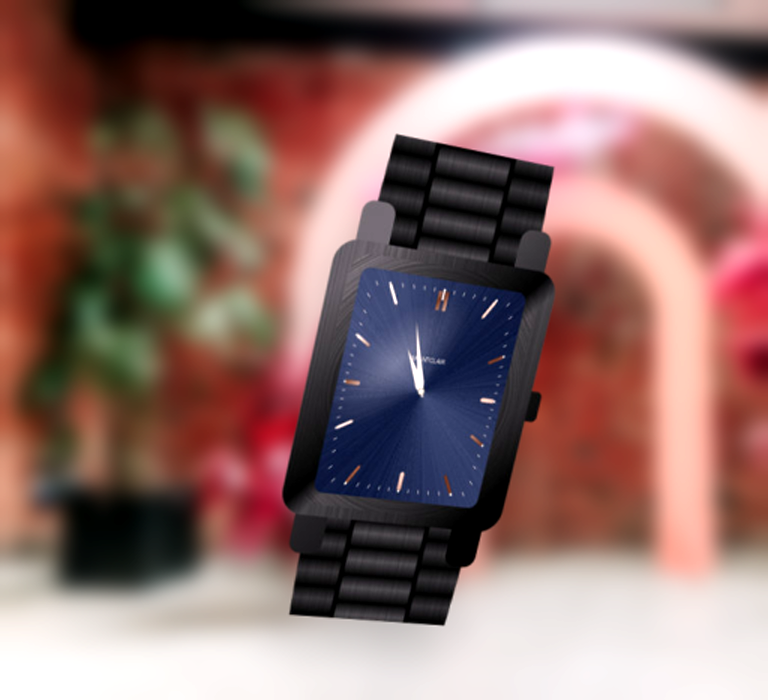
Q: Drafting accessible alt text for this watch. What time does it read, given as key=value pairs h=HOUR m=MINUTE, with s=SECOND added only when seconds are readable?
h=10 m=57
